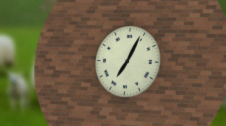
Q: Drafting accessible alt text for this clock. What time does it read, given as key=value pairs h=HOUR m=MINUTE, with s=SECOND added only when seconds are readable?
h=7 m=4
